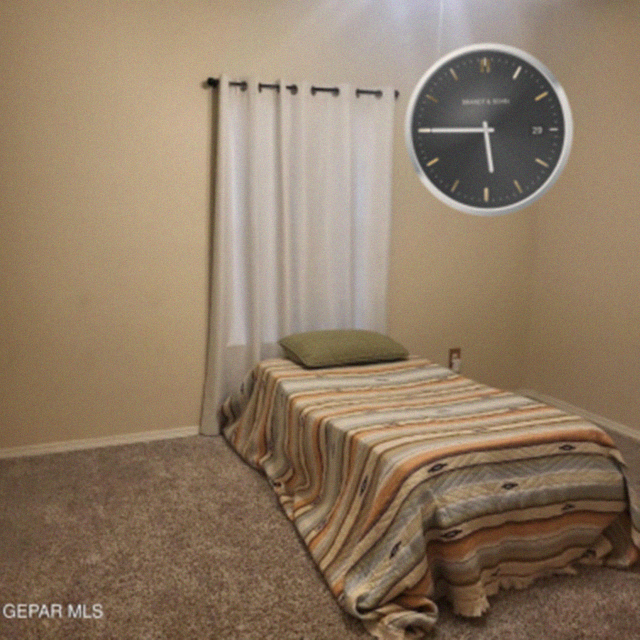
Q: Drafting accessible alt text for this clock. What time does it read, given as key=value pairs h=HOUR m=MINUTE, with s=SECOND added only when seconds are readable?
h=5 m=45
